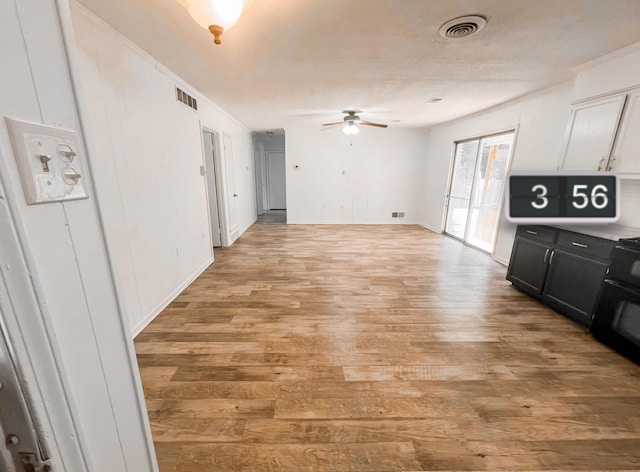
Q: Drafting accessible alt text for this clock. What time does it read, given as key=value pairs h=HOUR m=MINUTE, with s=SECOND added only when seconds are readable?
h=3 m=56
